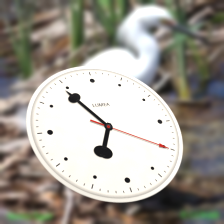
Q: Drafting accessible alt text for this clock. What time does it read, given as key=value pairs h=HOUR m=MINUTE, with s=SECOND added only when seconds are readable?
h=6 m=54 s=20
